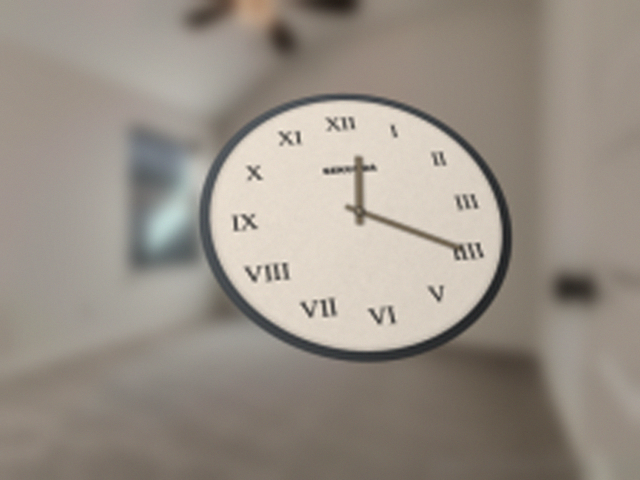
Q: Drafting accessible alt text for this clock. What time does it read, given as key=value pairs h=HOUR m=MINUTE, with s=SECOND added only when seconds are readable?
h=12 m=20
